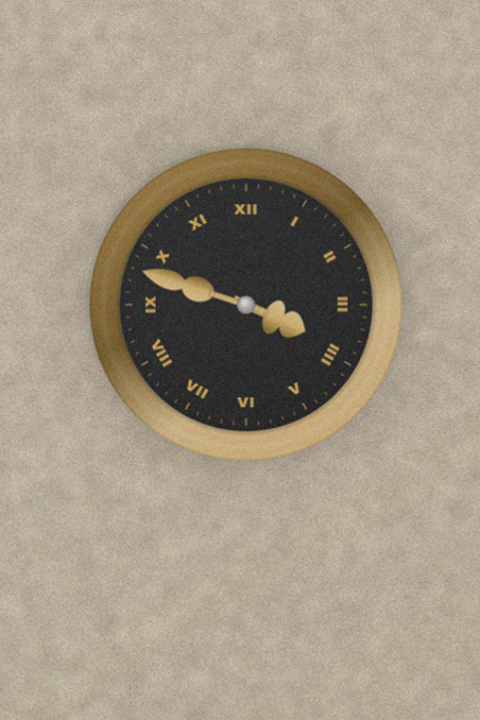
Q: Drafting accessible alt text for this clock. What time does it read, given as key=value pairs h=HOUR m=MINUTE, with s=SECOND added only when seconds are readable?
h=3 m=48
